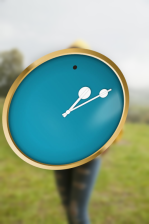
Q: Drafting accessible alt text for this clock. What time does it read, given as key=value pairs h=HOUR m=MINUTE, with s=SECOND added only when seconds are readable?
h=1 m=10
